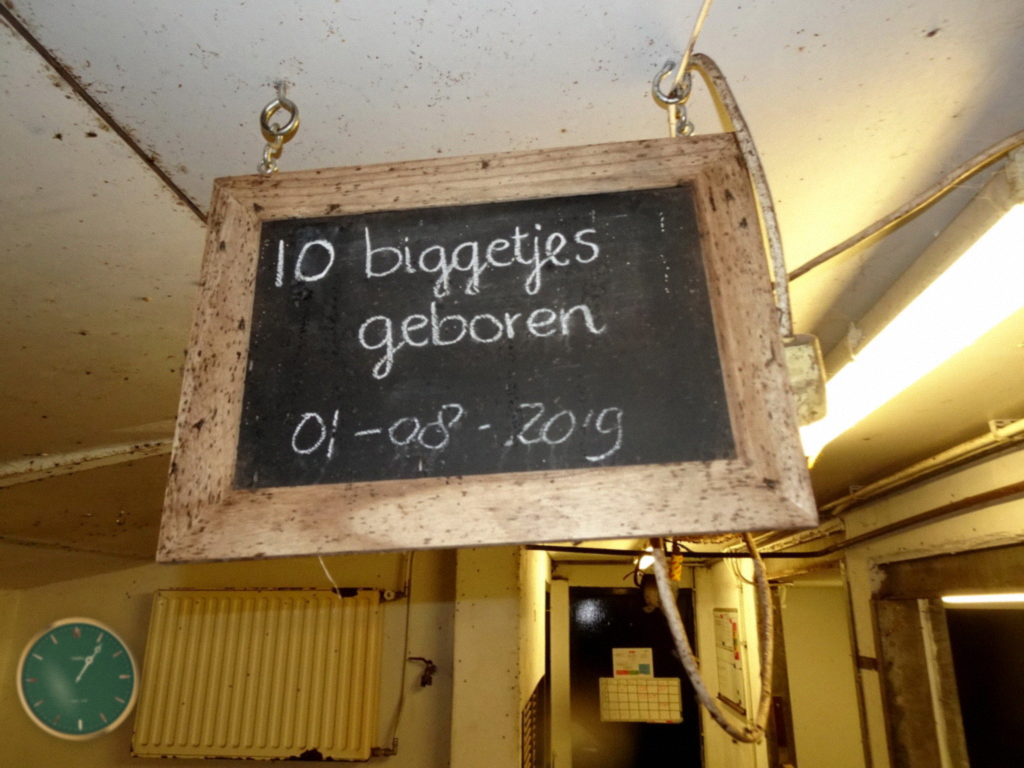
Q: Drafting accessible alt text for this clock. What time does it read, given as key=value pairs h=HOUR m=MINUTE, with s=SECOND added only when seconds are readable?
h=1 m=6
